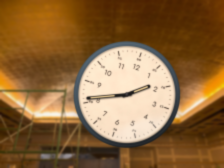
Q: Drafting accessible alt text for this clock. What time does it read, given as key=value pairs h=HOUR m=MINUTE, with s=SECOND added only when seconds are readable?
h=1 m=41
